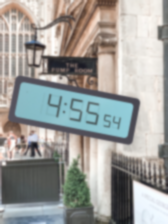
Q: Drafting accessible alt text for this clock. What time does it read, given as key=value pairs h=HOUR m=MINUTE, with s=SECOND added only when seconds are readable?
h=4 m=55 s=54
